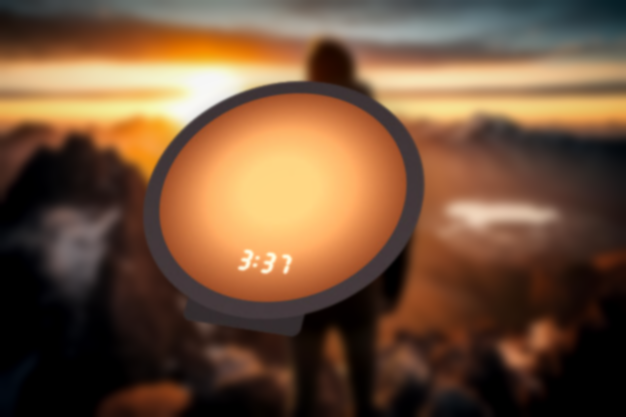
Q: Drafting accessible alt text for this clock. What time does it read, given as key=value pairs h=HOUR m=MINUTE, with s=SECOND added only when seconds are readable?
h=3 m=37
